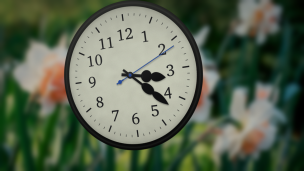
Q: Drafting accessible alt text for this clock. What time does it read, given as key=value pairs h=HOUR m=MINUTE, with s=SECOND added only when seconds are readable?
h=3 m=22 s=11
